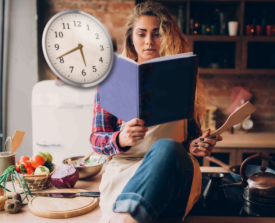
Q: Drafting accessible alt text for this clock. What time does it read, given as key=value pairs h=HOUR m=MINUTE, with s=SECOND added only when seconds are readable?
h=5 m=41
